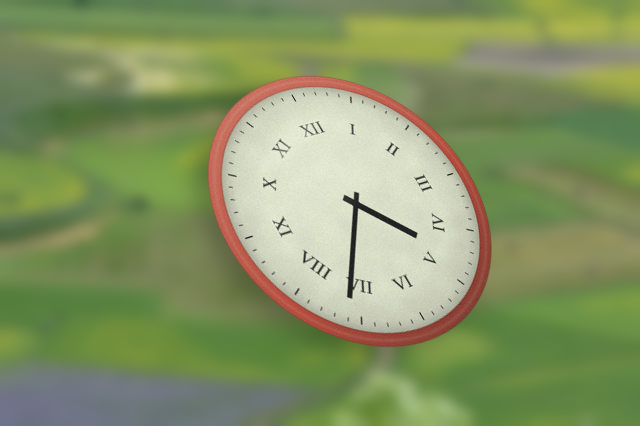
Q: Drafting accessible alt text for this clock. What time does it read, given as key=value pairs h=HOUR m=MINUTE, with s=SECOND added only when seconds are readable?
h=4 m=36
